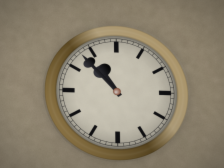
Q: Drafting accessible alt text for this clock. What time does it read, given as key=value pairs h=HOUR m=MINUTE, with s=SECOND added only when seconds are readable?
h=10 m=53
